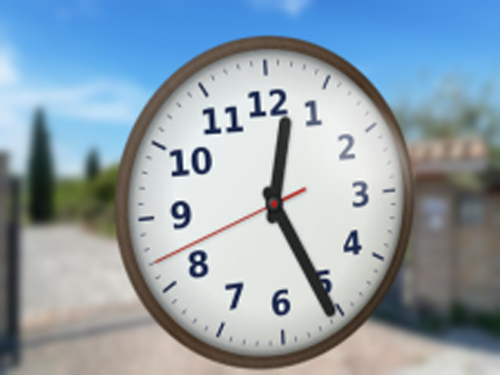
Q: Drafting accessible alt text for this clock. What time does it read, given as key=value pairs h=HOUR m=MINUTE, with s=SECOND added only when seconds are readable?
h=12 m=25 s=42
